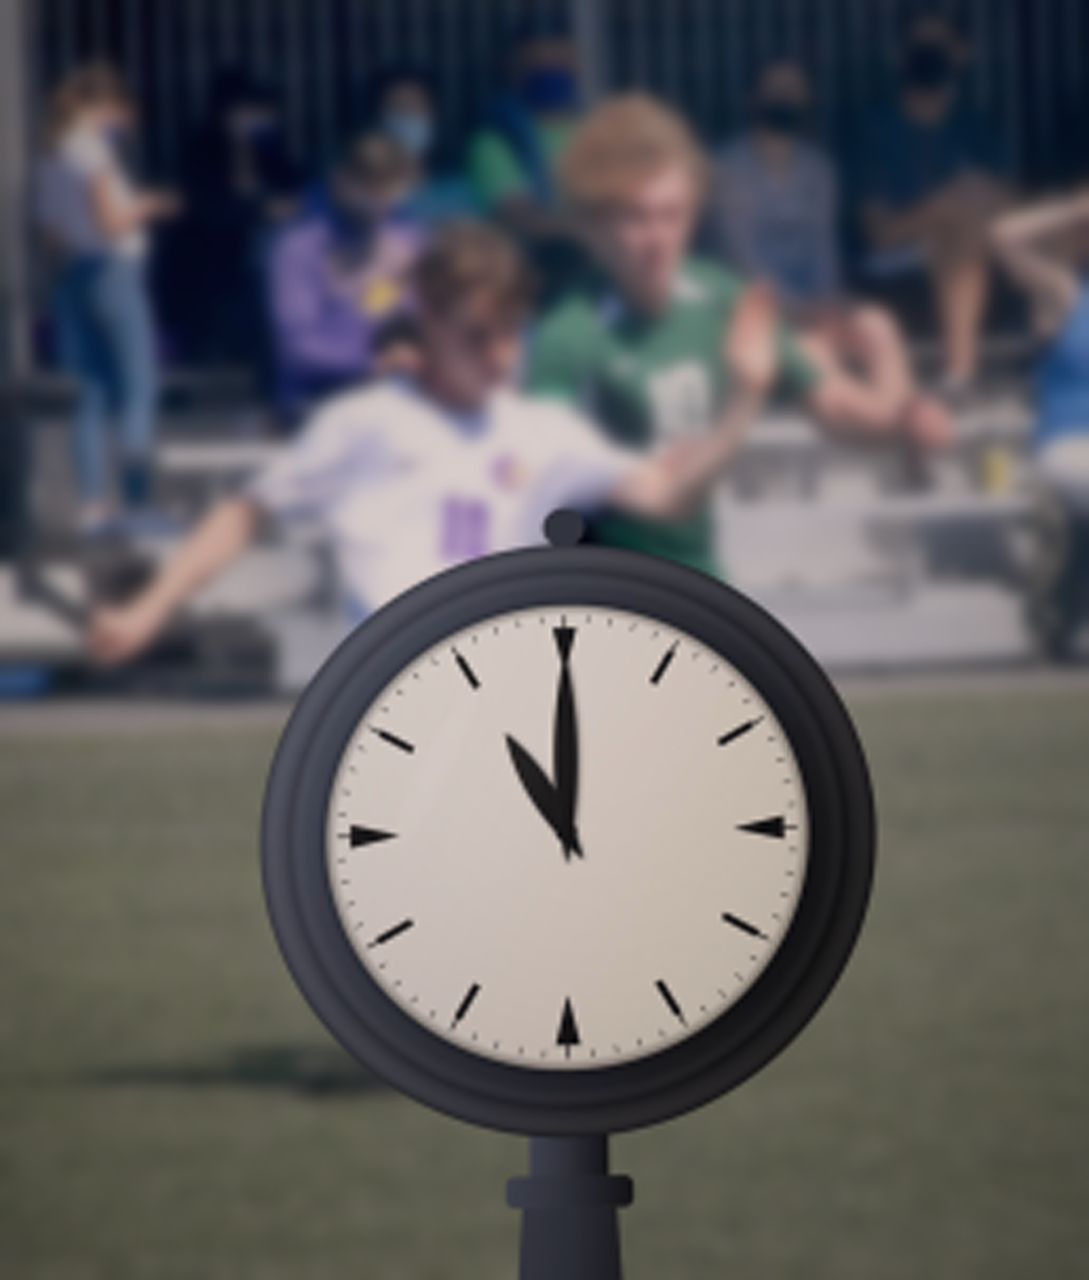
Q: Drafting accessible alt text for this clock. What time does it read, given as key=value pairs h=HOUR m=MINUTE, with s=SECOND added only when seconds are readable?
h=11 m=0
